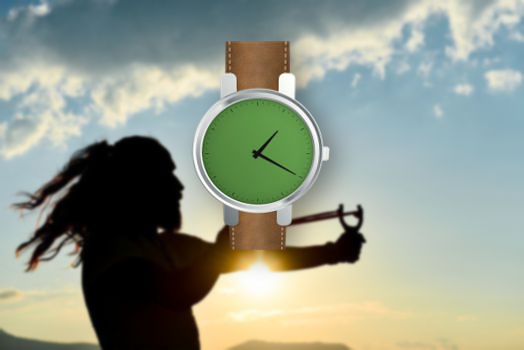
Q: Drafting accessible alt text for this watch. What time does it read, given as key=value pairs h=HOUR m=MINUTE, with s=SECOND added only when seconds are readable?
h=1 m=20
